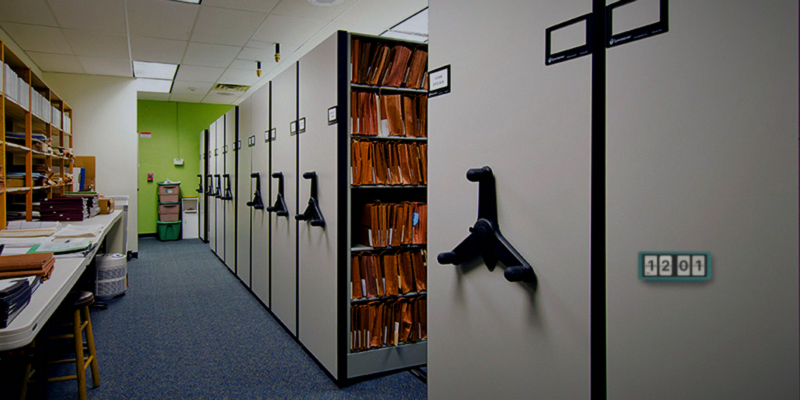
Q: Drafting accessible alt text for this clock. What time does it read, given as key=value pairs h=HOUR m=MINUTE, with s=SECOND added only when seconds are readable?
h=12 m=1
